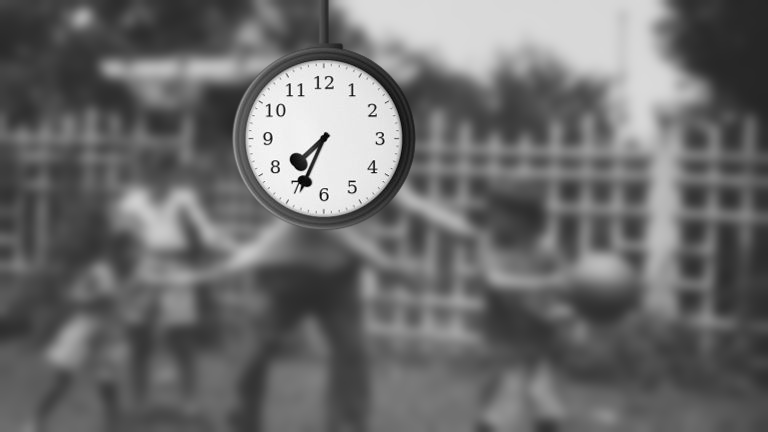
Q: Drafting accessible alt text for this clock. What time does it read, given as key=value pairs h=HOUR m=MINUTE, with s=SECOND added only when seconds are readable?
h=7 m=34
